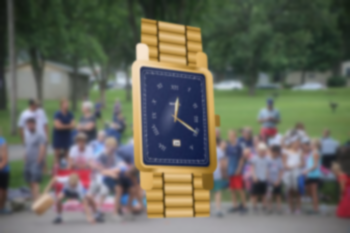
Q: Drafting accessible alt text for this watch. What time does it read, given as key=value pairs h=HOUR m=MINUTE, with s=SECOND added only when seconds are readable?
h=12 m=20
